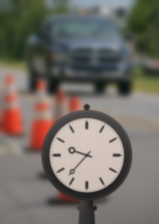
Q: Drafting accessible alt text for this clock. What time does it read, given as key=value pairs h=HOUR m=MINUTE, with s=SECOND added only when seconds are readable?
h=9 m=37
